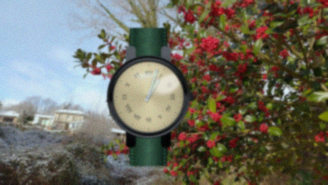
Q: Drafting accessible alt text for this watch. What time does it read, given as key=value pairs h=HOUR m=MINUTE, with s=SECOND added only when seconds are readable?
h=1 m=3
